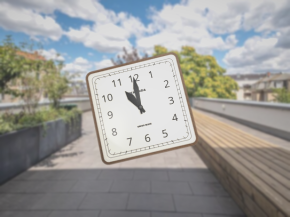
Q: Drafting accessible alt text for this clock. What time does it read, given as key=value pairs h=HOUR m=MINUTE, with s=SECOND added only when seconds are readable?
h=11 m=0
